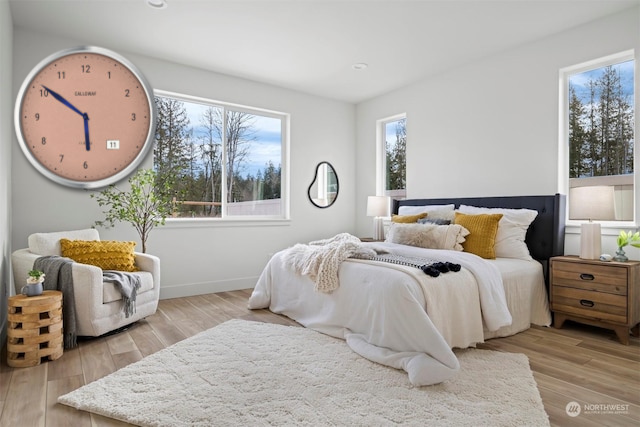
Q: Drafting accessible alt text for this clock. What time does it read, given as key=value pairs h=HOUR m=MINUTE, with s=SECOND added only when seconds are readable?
h=5 m=51
